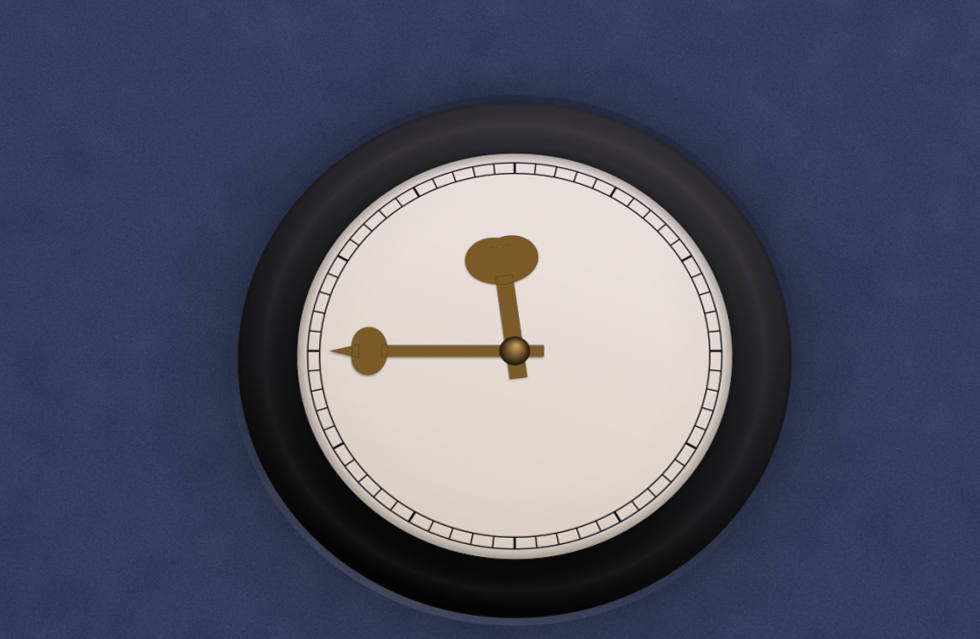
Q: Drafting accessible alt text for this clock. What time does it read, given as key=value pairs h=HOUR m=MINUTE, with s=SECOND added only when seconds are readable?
h=11 m=45
